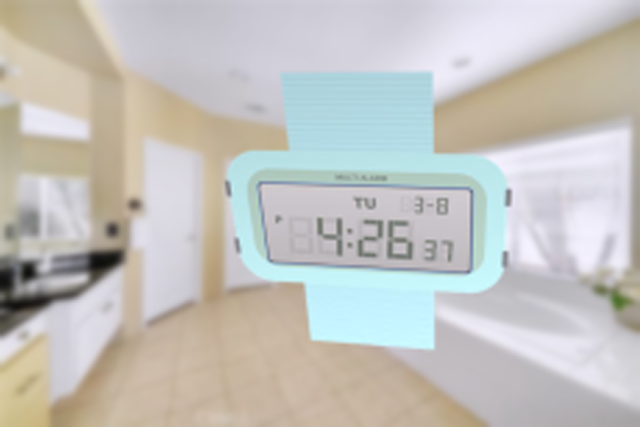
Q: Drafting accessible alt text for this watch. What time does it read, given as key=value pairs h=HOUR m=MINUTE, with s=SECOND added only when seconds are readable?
h=4 m=26 s=37
